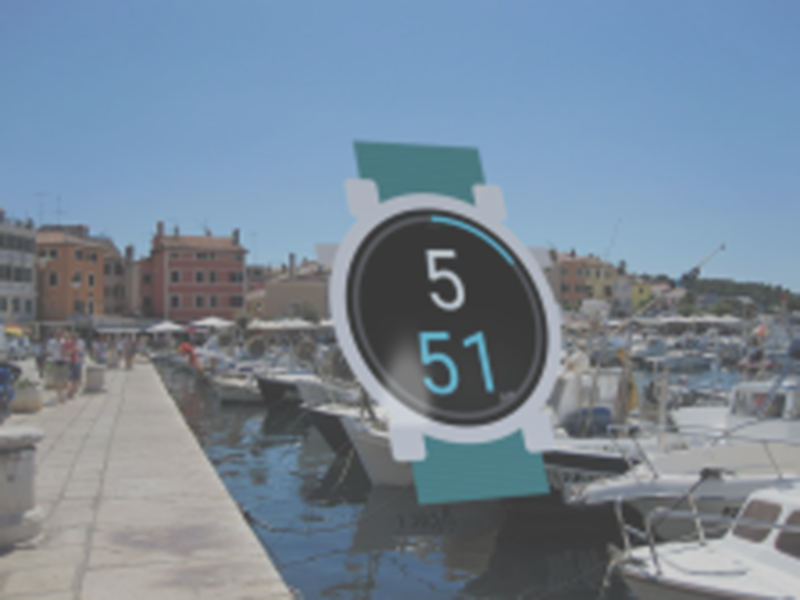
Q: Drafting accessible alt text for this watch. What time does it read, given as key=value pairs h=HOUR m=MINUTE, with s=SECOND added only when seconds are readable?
h=5 m=51
